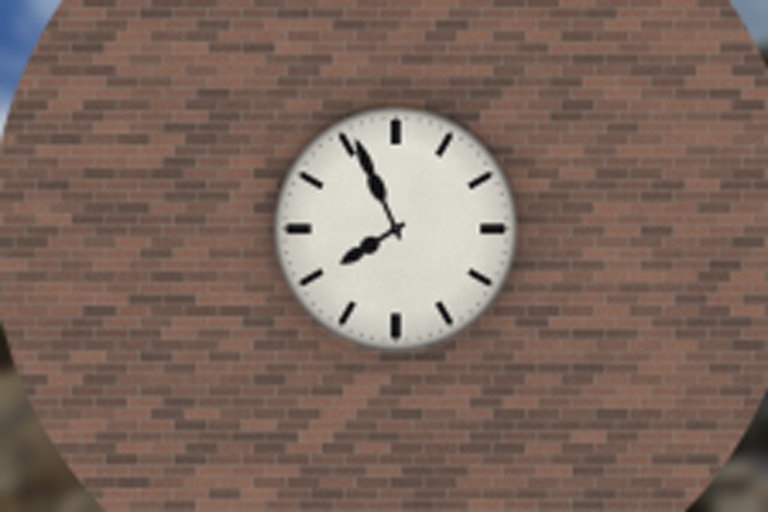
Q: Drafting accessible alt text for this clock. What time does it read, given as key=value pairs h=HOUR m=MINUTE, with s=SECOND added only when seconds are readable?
h=7 m=56
